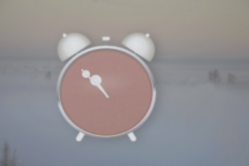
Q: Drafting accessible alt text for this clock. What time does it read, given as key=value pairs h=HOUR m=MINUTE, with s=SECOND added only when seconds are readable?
h=10 m=53
